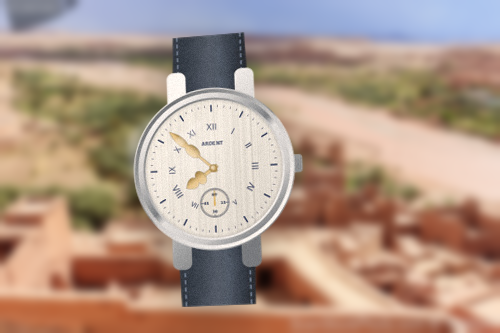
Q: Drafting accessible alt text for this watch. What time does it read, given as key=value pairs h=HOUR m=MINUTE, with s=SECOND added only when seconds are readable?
h=7 m=52
